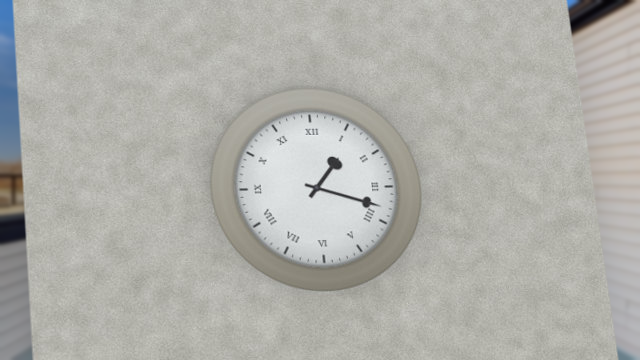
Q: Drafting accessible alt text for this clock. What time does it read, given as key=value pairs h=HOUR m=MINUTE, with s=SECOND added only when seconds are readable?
h=1 m=18
